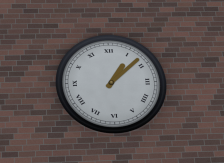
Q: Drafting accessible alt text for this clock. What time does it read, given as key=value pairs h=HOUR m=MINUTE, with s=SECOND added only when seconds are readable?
h=1 m=8
